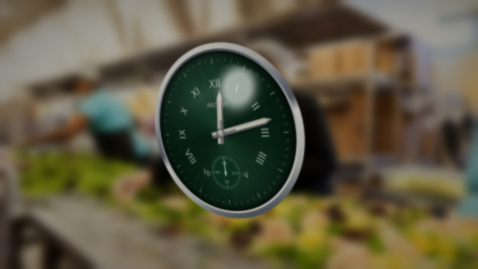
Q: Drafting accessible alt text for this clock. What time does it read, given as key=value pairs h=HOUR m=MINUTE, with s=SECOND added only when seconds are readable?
h=12 m=13
